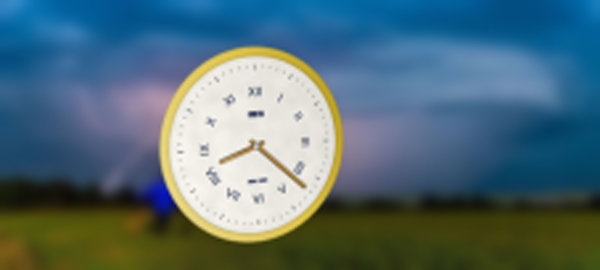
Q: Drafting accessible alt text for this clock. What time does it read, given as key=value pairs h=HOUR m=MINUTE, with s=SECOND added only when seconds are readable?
h=8 m=22
